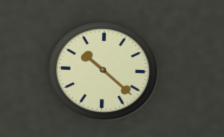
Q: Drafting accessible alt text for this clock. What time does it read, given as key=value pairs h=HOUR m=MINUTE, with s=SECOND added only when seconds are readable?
h=10 m=22
